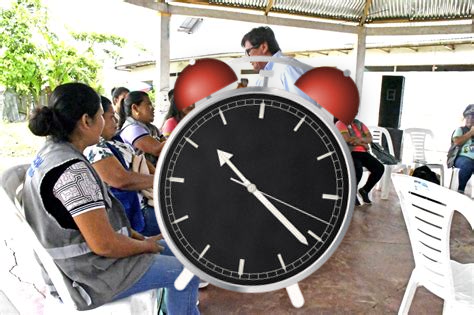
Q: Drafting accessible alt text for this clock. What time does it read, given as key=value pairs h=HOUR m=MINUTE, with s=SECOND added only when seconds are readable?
h=10 m=21 s=18
